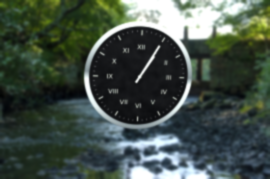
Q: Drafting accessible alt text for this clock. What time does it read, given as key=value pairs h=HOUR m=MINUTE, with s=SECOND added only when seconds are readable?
h=1 m=5
